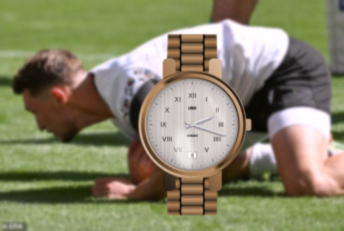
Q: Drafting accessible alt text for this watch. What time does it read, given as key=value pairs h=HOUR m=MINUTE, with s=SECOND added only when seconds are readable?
h=2 m=18
